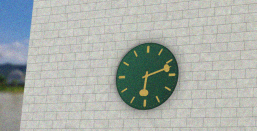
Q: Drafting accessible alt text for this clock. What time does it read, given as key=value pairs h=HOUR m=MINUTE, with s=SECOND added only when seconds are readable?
h=6 m=12
